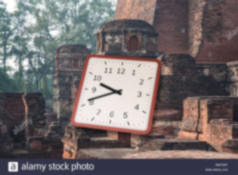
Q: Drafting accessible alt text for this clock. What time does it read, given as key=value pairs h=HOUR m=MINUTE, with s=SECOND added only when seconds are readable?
h=9 m=41
